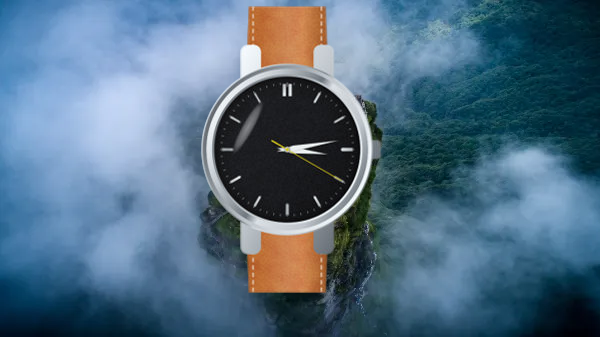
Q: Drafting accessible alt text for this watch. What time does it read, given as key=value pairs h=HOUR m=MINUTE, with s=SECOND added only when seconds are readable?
h=3 m=13 s=20
